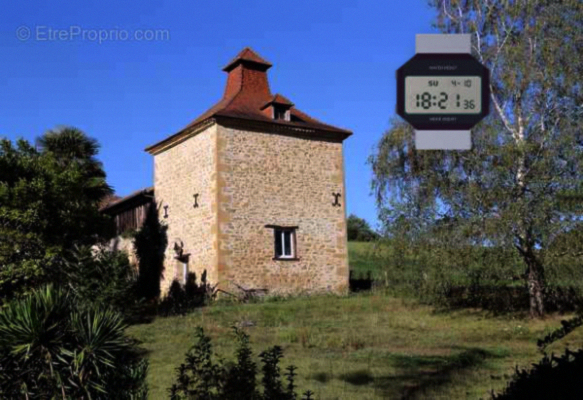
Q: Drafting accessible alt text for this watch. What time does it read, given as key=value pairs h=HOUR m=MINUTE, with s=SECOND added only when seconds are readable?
h=18 m=21
